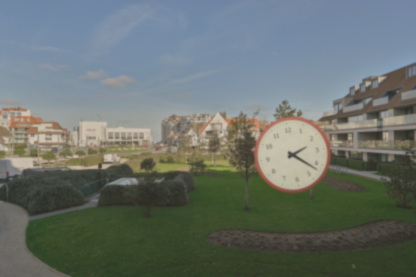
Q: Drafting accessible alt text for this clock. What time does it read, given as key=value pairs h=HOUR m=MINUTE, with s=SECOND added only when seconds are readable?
h=2 m=22
